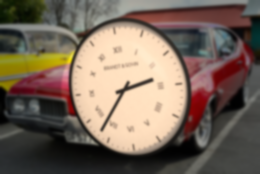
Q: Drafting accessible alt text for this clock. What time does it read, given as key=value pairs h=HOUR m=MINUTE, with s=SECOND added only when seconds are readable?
h=2 m=37
